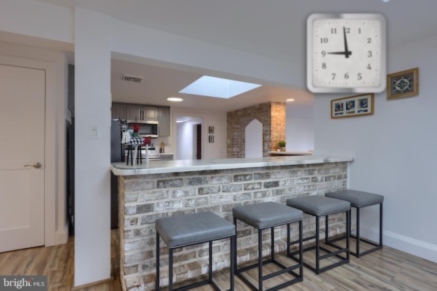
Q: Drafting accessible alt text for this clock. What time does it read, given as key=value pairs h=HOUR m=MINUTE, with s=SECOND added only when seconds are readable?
h=8 m=59
